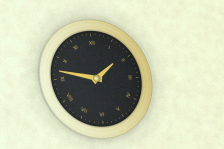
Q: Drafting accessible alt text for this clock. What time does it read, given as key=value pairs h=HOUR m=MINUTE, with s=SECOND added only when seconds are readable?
h=1 m=47
